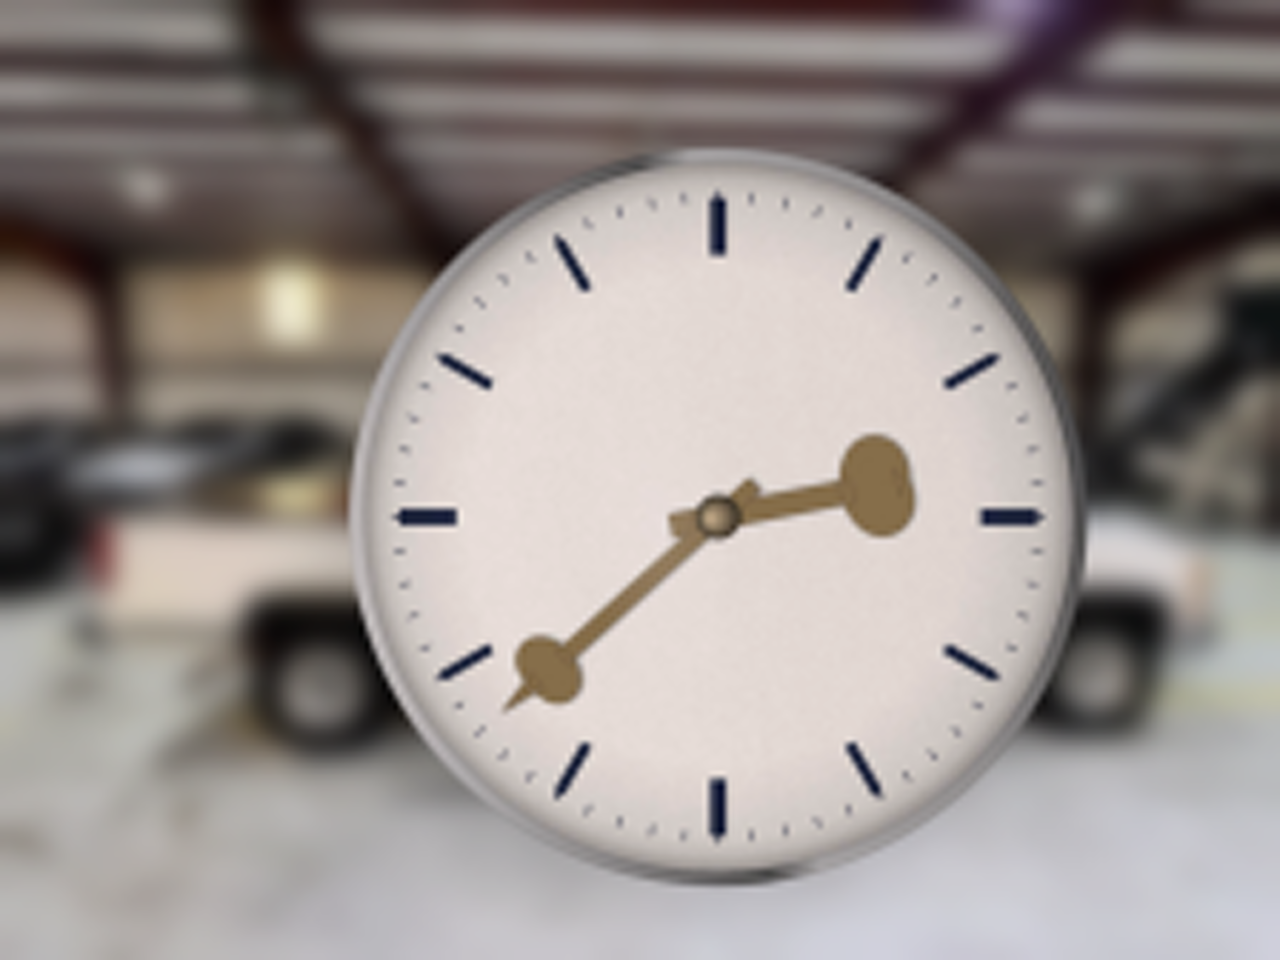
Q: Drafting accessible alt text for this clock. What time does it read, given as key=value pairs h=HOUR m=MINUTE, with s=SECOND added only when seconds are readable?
h=2 m=38
